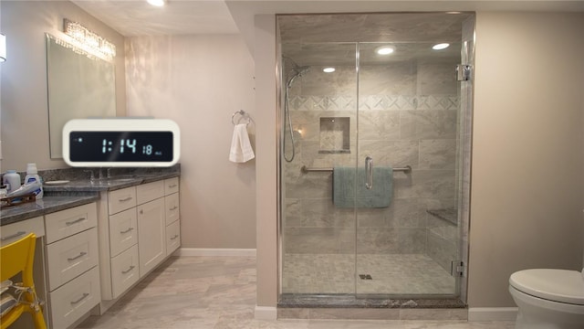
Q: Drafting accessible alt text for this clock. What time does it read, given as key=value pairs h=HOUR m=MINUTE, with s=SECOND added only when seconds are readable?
h=1 m=14 s=18
